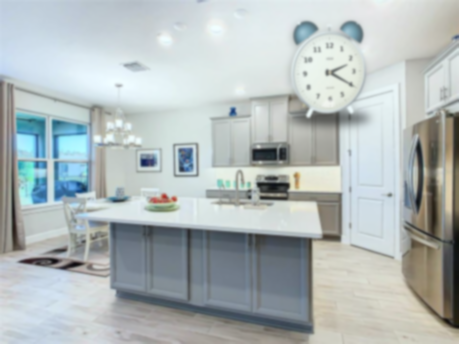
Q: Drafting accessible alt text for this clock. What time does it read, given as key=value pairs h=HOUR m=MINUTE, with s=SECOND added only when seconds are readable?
h=2 m=20
